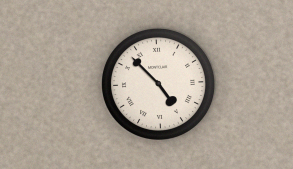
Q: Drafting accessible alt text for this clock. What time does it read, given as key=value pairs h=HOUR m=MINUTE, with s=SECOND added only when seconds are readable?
h=4 m=53
